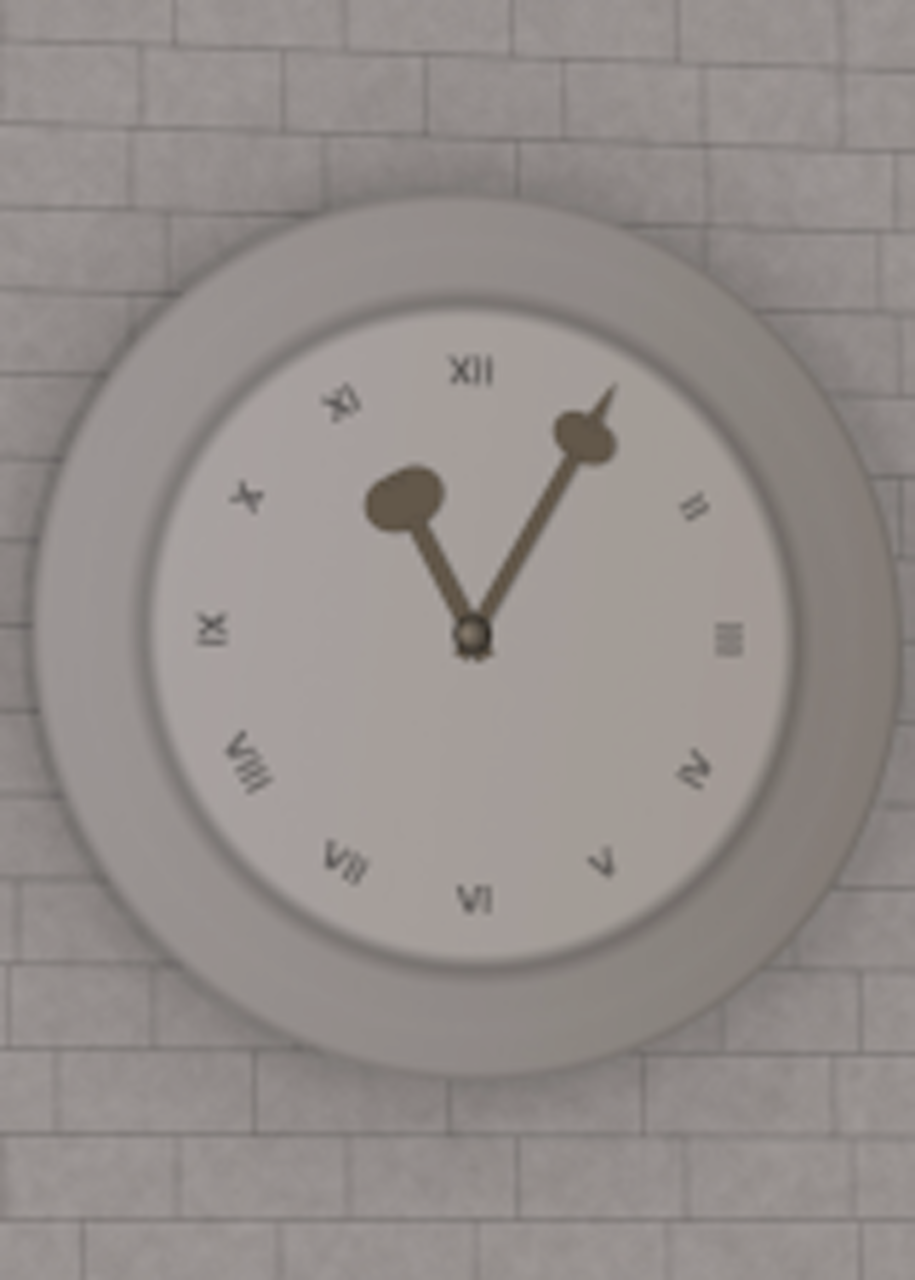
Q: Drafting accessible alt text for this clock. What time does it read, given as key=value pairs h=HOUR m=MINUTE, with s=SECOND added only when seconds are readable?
h=11 m=5
